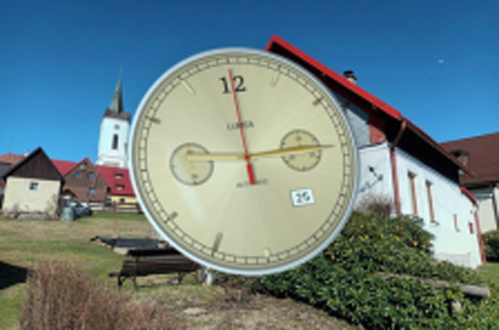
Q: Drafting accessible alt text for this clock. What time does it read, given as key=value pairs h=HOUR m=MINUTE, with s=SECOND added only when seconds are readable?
h=9 m=15
